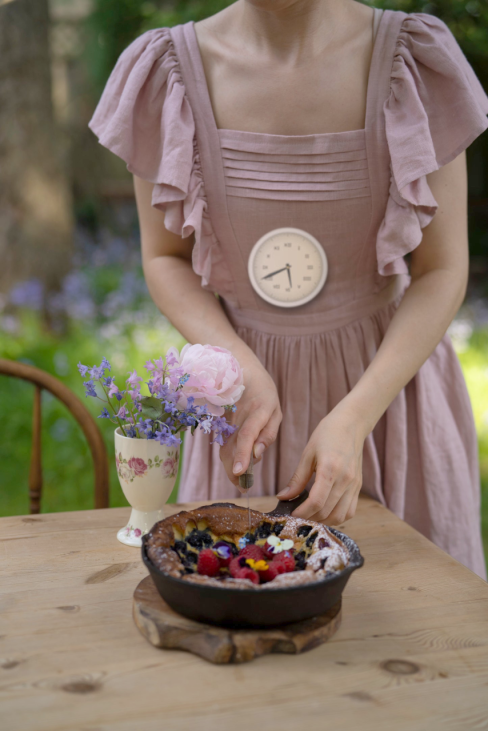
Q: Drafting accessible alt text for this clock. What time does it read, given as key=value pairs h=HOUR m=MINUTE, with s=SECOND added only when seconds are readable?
h=5 m=41
